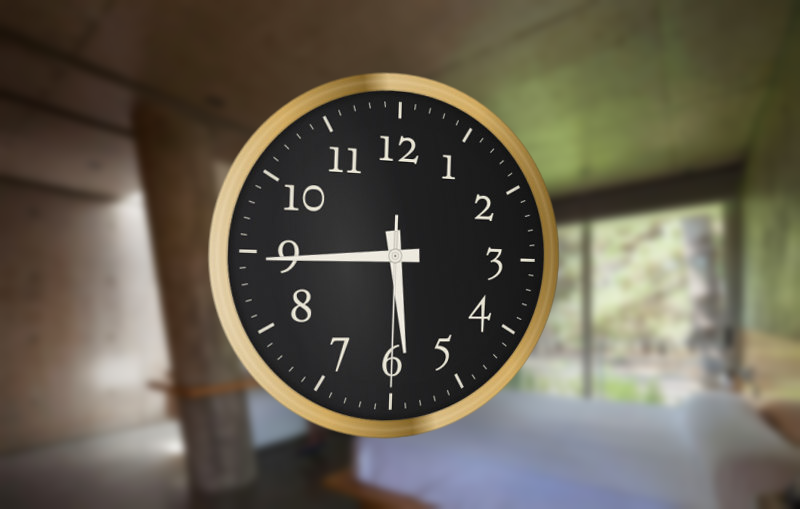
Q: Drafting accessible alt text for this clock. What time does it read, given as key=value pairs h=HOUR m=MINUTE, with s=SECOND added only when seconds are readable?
h=5 m=44 s=30
